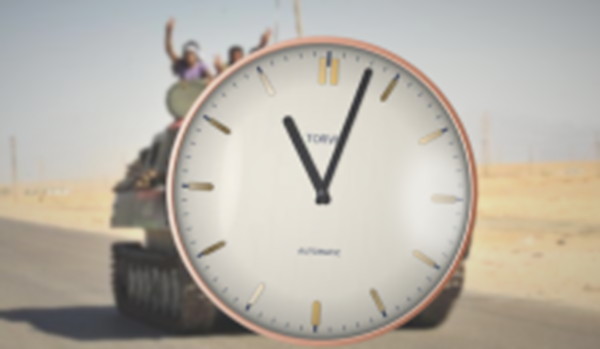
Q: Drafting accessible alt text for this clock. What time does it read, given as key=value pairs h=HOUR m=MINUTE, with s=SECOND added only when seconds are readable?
h=11 m=3
